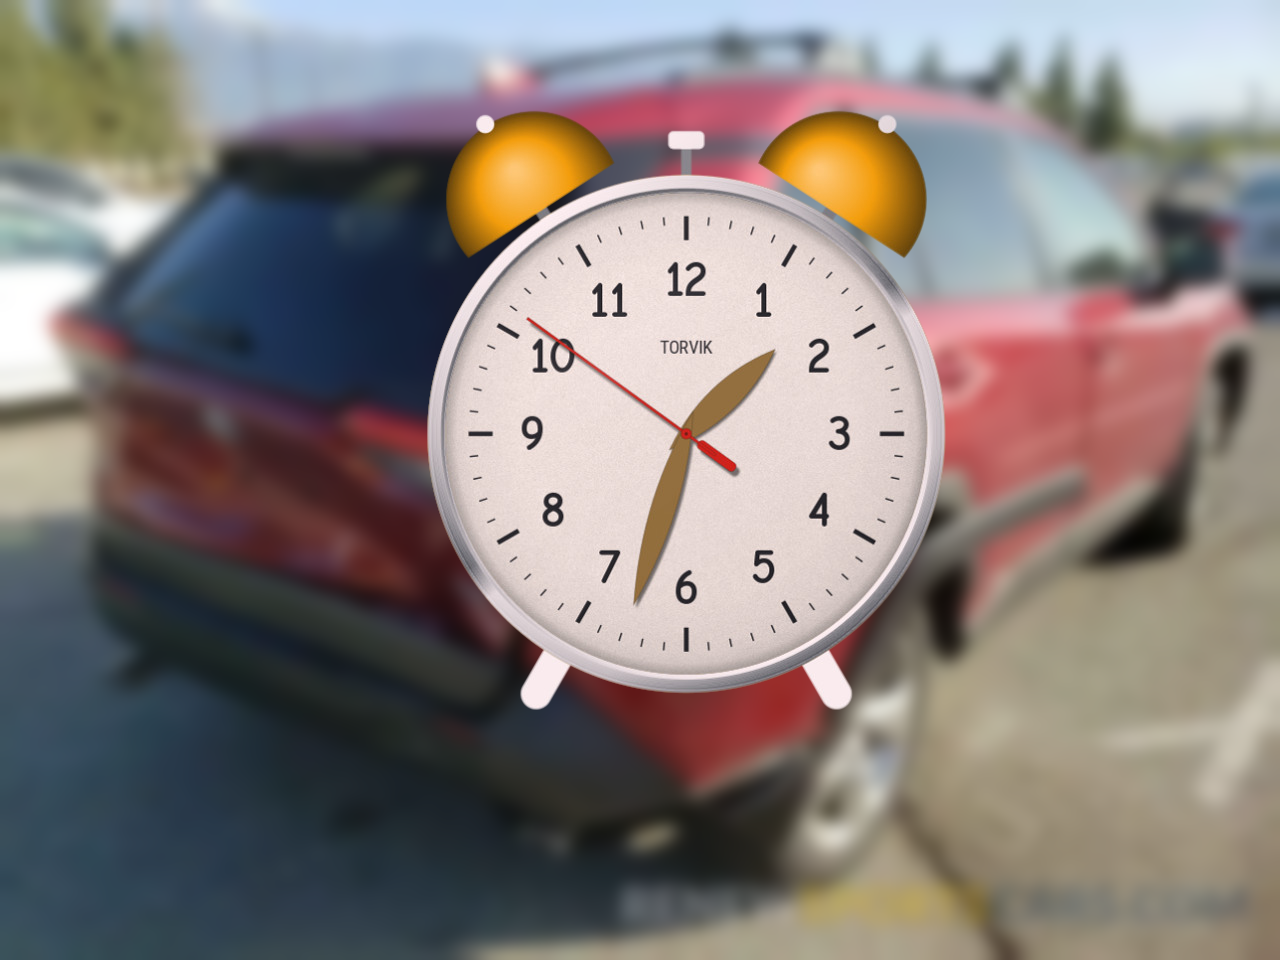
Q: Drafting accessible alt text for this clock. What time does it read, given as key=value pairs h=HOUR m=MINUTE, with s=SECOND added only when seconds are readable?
h=1 m=32 s=51
